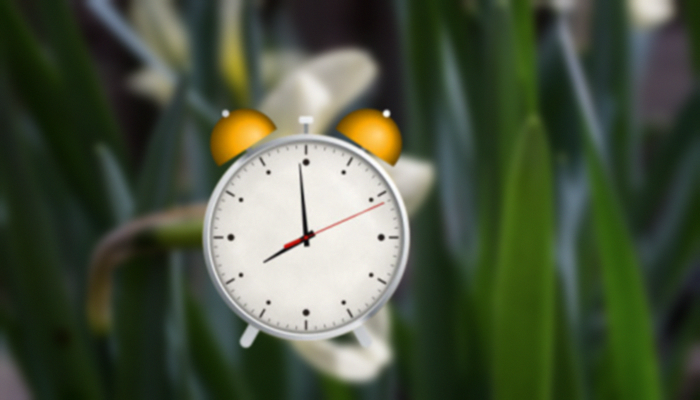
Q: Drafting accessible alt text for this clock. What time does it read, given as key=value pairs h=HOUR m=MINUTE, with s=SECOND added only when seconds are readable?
h=7 m=59 s=11
